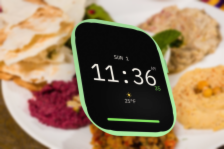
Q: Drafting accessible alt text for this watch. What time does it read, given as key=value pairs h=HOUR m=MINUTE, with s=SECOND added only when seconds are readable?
h=11 m=36
